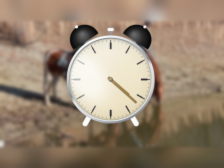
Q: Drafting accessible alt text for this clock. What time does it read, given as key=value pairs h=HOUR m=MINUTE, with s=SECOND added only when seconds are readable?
h=4 m=22
